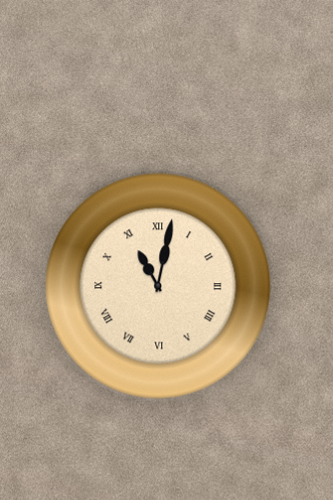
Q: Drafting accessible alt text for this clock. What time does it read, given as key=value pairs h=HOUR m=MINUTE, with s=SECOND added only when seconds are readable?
h=11 m=2
